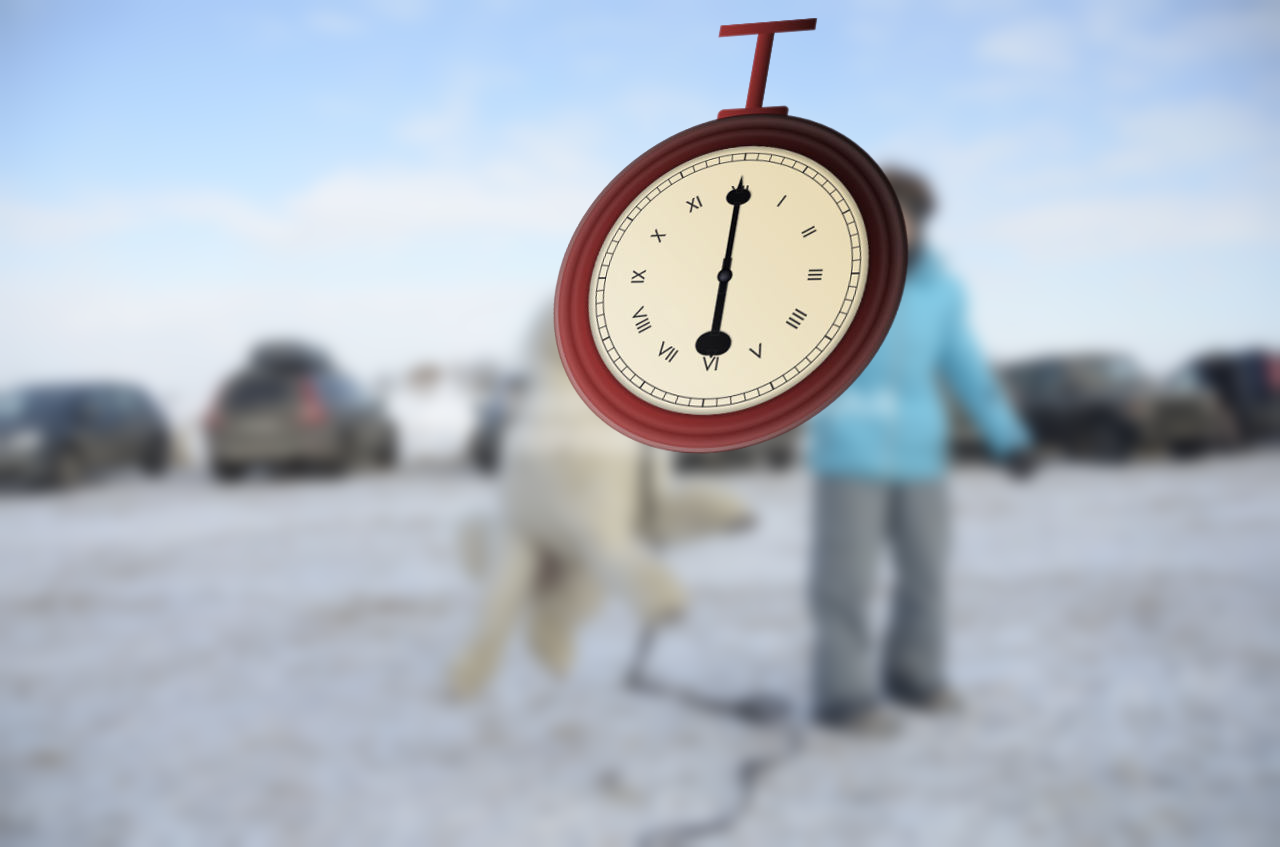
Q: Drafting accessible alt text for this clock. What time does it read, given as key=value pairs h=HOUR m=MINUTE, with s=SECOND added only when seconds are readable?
h=6 m=0
